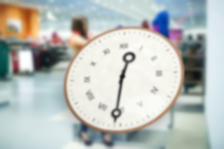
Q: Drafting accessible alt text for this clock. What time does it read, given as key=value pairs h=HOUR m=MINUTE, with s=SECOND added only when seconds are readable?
h=12 m=31
